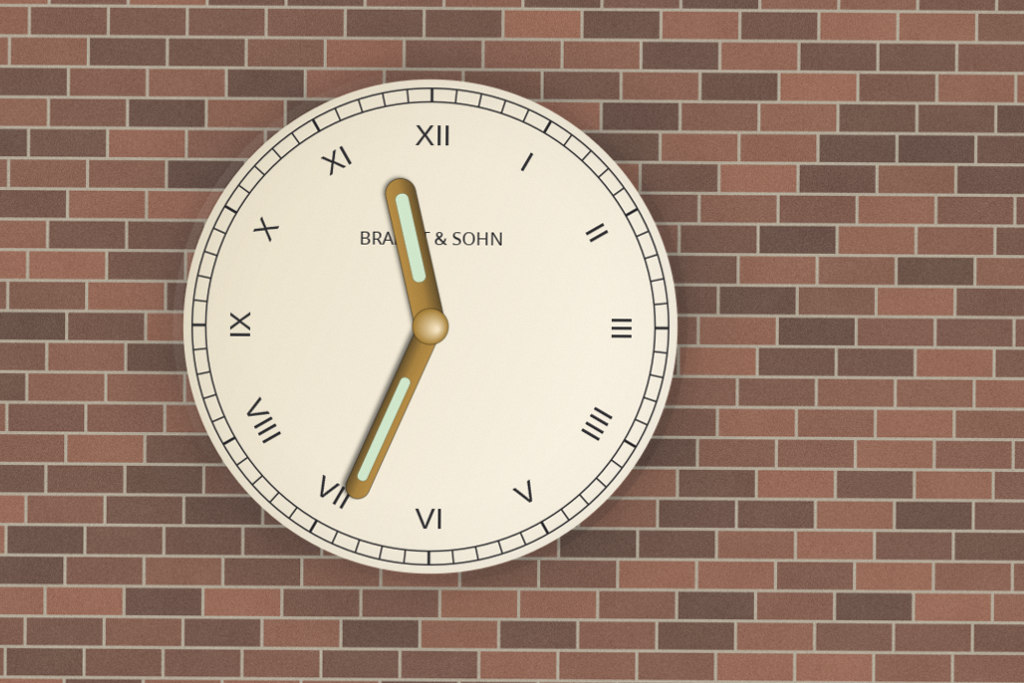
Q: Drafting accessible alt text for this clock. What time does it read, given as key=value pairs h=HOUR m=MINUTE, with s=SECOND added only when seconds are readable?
h=11 m=34
